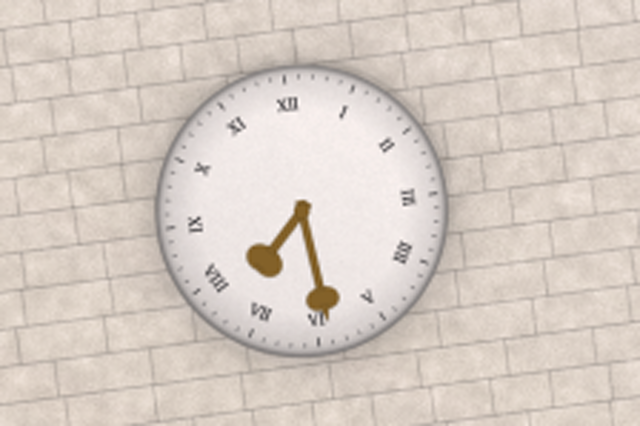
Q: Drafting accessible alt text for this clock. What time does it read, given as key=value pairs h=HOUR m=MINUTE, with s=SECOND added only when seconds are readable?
h=7 m=29
